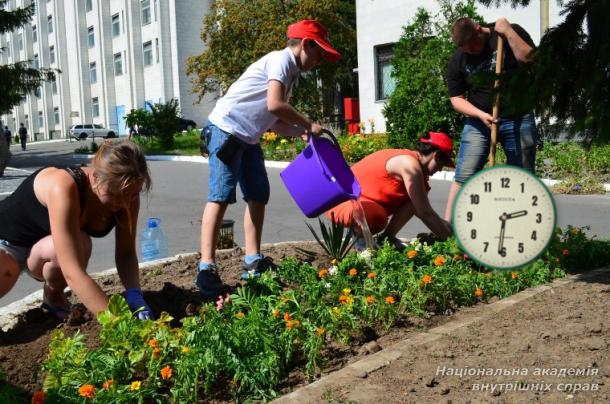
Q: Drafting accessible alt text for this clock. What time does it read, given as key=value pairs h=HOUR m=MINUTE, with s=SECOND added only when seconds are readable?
h=2 m=31
